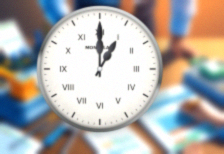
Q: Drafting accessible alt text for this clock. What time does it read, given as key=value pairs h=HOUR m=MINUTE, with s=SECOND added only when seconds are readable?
h=1 m=0
